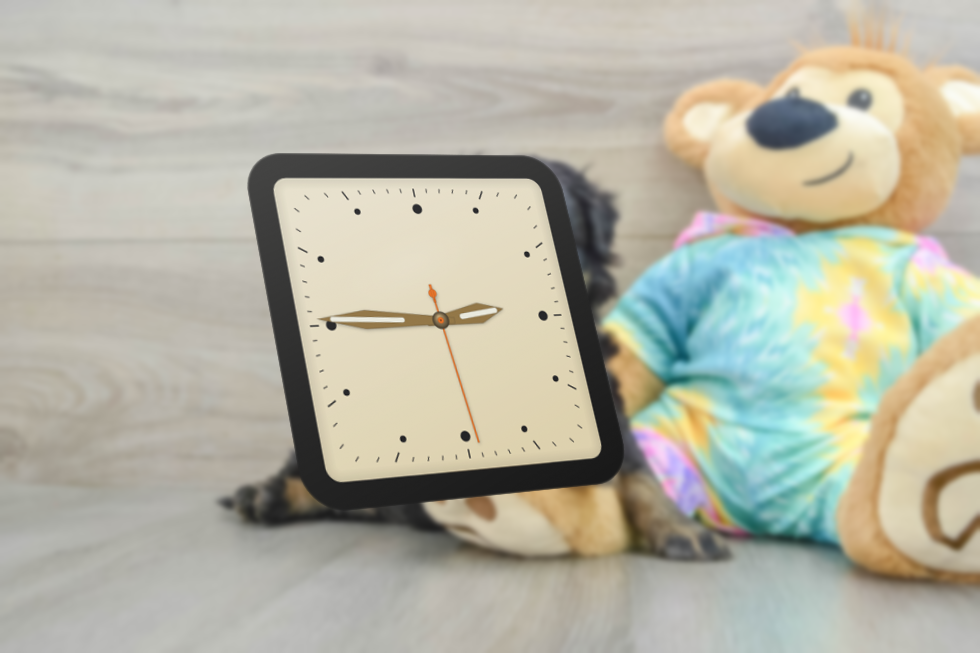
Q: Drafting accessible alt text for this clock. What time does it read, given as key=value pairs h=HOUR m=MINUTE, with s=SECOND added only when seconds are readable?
h=2 m=45 s=29
